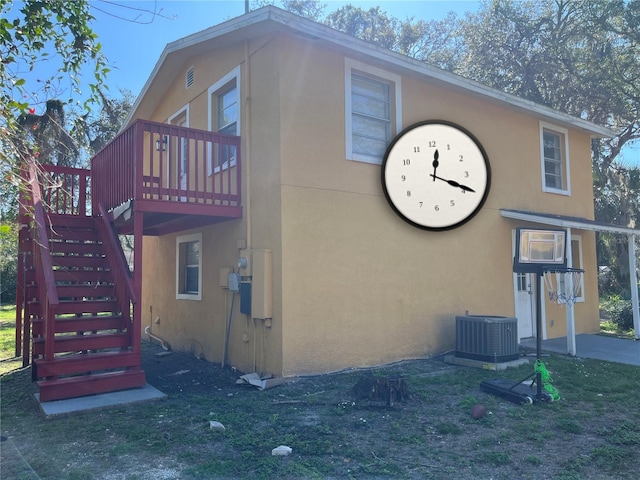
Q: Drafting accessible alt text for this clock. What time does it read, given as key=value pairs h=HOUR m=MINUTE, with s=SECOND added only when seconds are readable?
h=12 m=19
